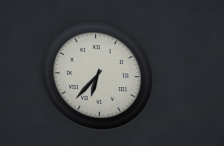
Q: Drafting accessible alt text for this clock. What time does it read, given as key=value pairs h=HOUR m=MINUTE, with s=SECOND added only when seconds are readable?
h=6 m=37
